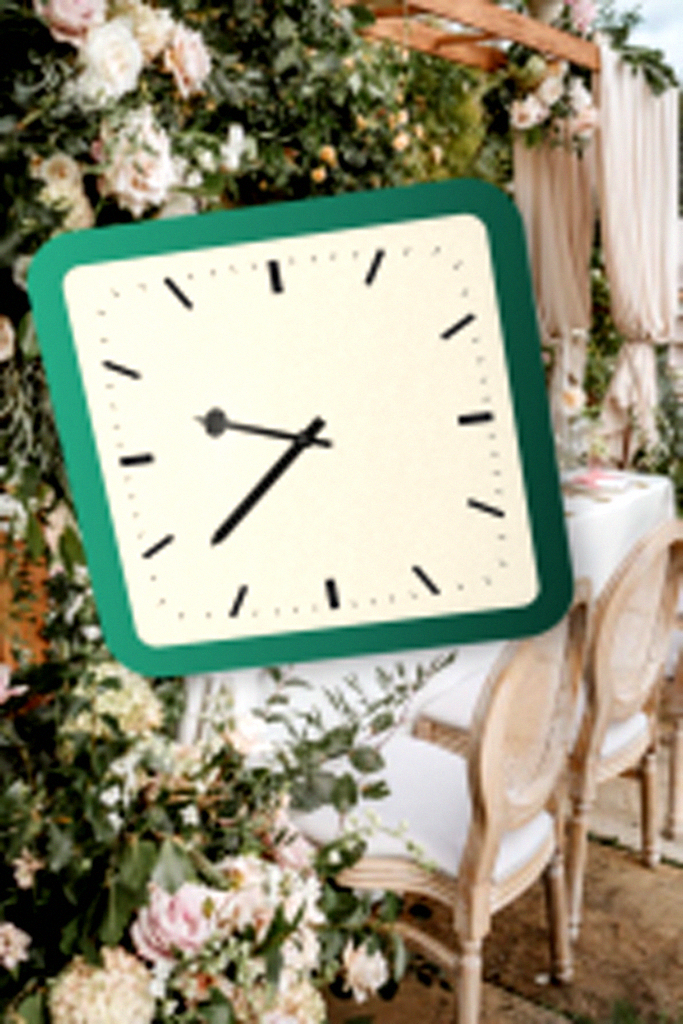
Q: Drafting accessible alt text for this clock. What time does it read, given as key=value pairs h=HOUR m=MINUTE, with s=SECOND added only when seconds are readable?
h=9 m=38
